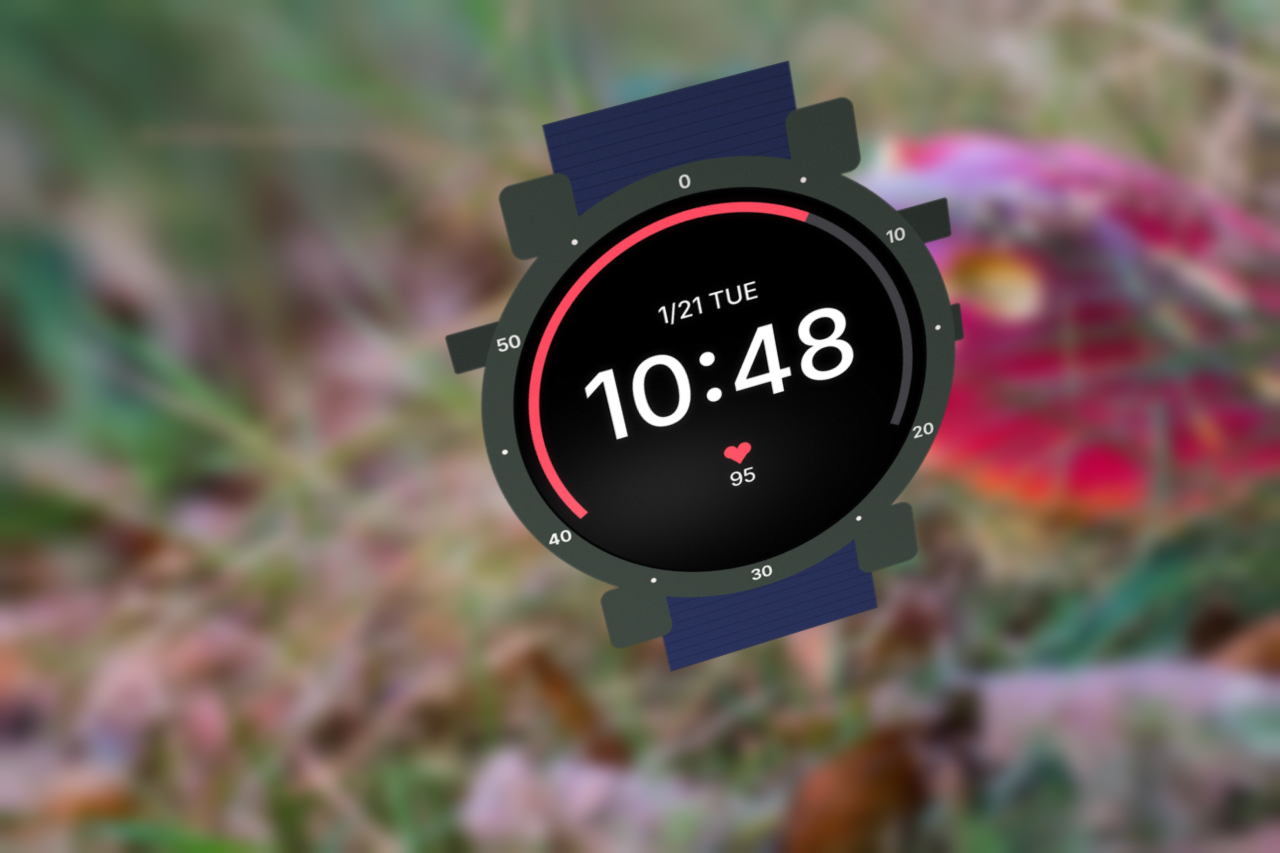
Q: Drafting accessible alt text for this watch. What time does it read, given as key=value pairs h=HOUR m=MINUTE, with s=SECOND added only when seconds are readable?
h=10 m=48
